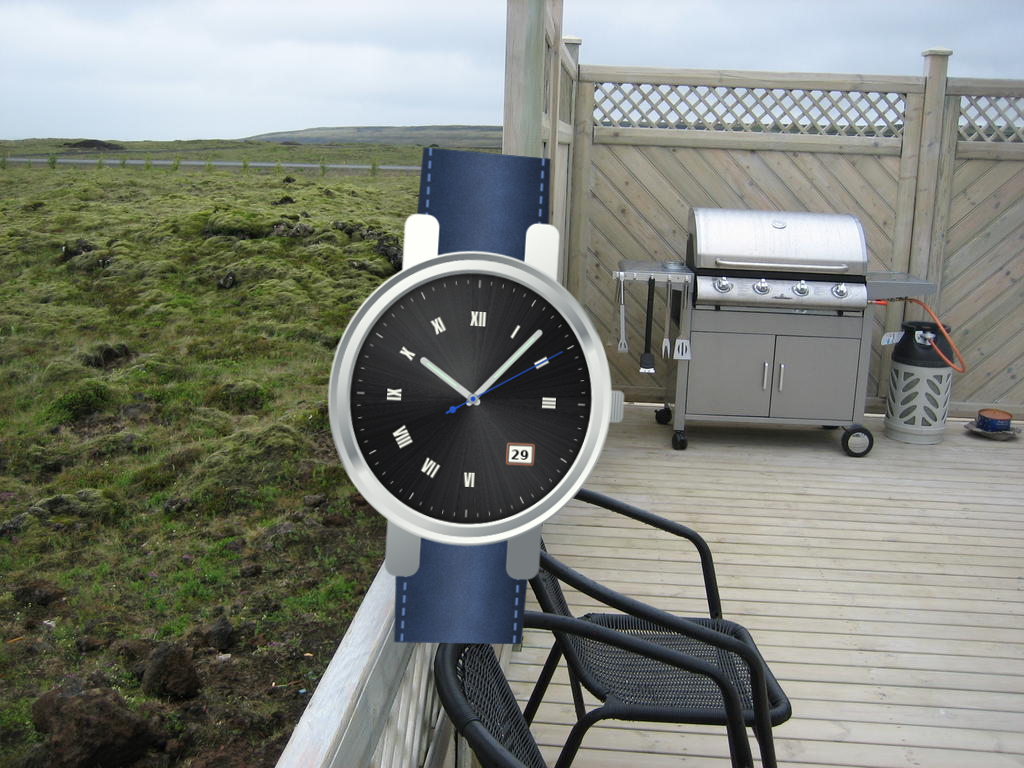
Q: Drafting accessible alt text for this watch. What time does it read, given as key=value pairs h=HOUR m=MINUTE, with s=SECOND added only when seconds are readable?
h=10 m=7 s=10
